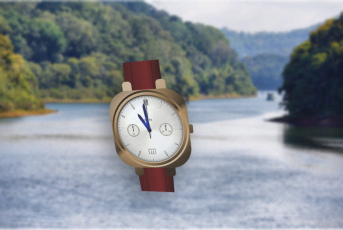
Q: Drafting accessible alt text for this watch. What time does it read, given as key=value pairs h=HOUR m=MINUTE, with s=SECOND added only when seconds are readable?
h=10 m=59
